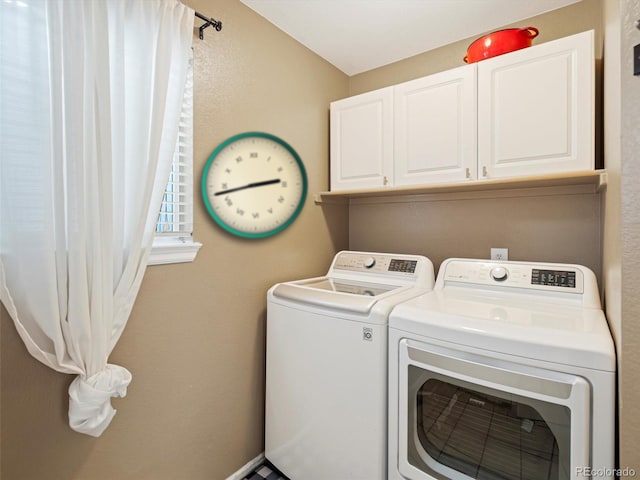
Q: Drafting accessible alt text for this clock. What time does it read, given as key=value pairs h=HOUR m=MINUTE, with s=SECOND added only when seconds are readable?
h=2 m=43
